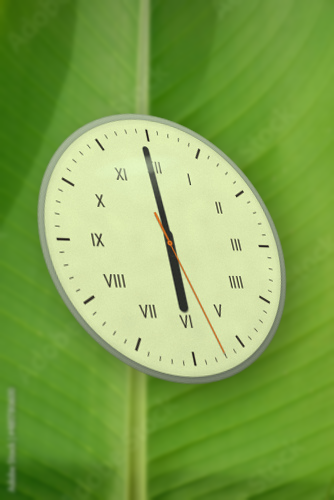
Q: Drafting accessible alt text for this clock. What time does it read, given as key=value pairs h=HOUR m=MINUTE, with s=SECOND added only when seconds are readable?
h=5 m=59 s=27
